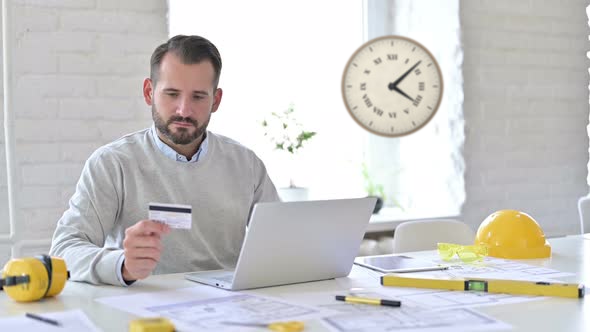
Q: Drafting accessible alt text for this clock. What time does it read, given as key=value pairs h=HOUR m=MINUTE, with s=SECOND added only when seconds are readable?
h=4 m=8
